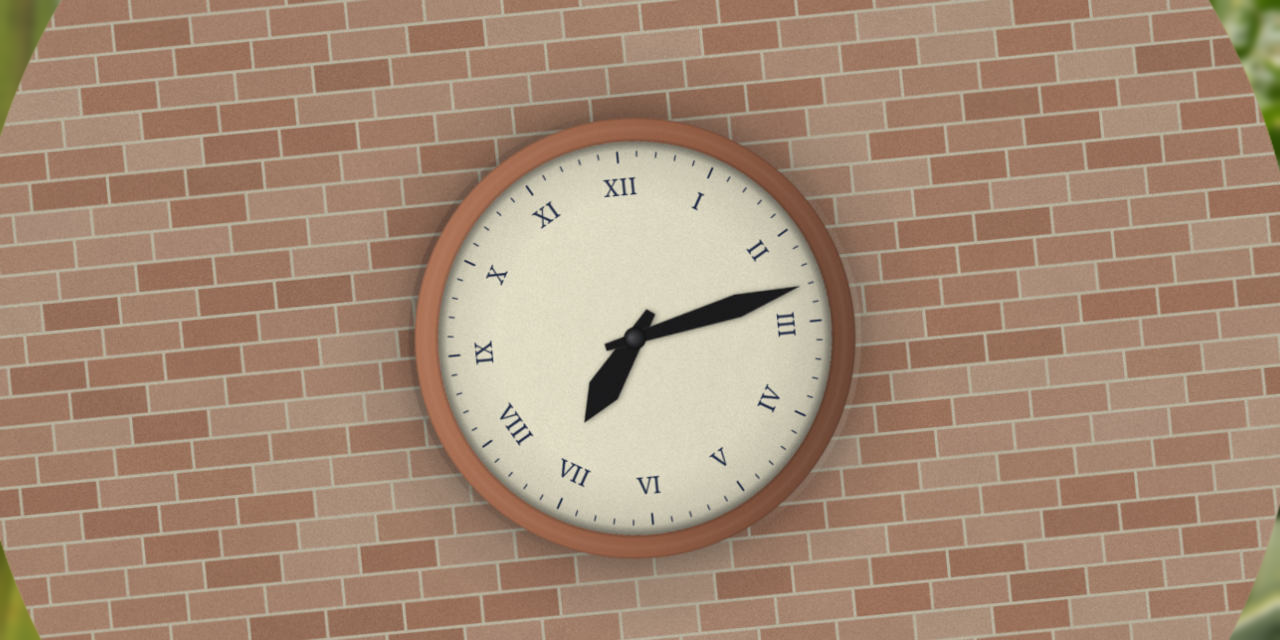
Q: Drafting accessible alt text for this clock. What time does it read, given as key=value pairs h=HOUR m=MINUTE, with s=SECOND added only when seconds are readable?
h=7 m=13
